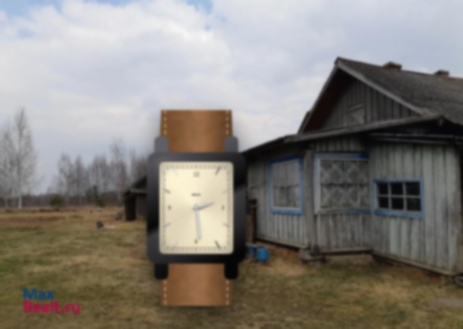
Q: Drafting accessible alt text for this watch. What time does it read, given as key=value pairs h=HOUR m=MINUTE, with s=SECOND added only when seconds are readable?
h=2 m=29
